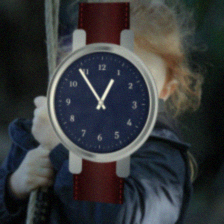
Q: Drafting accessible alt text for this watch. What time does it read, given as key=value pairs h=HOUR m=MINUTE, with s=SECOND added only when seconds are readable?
h=12 m=54
